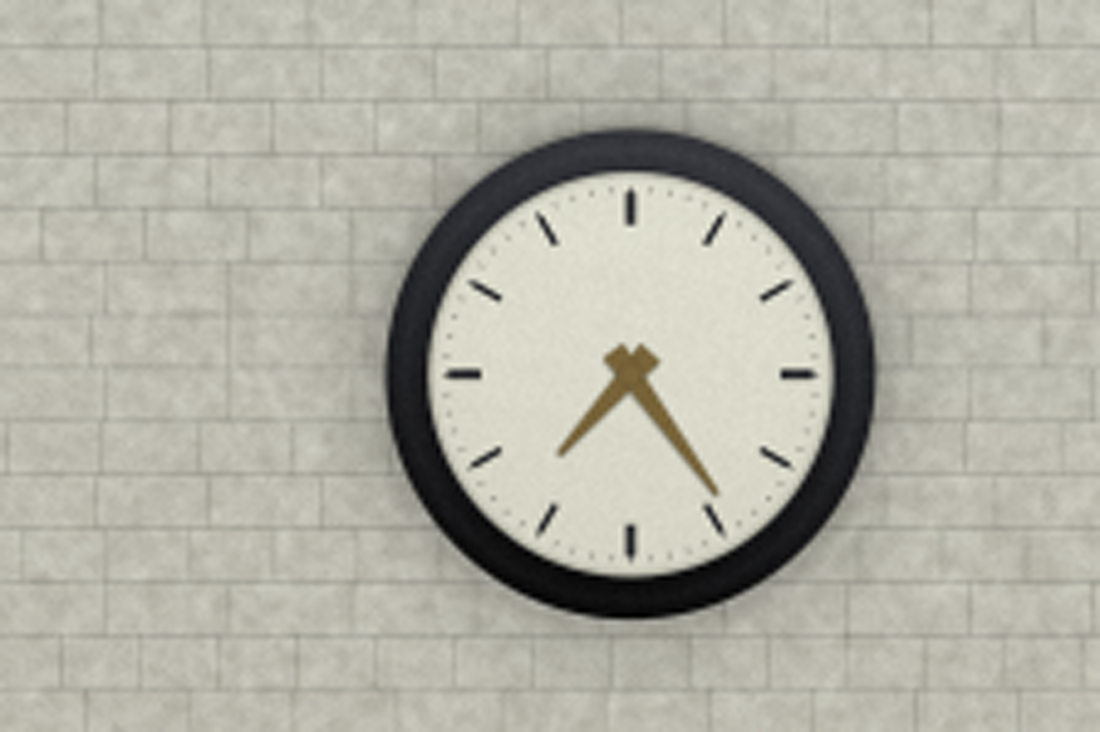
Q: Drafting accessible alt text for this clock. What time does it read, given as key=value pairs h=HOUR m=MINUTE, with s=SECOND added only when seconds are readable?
h=7 m=24
